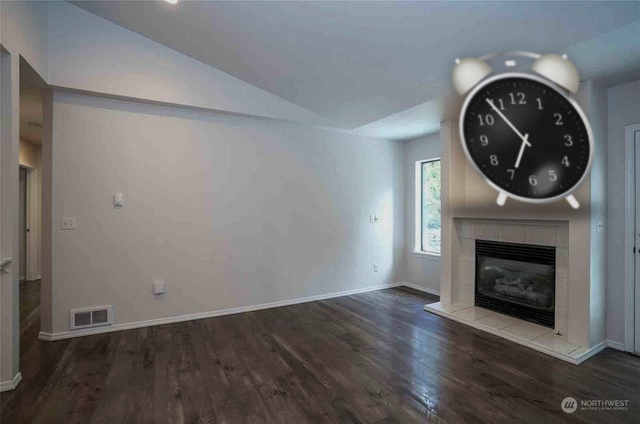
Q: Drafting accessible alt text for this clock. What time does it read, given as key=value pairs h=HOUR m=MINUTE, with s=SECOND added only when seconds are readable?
h=6 m=54
